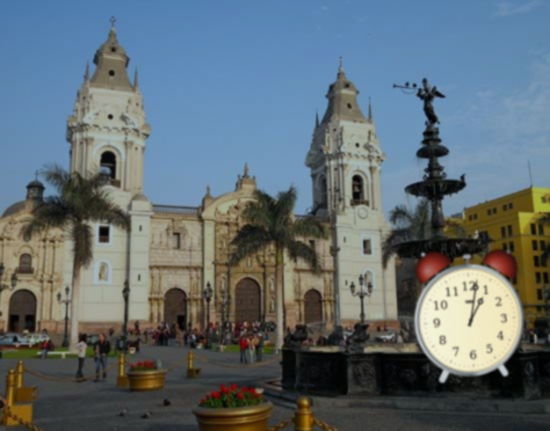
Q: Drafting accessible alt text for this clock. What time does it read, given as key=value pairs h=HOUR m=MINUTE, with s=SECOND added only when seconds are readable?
h=1 m=2
